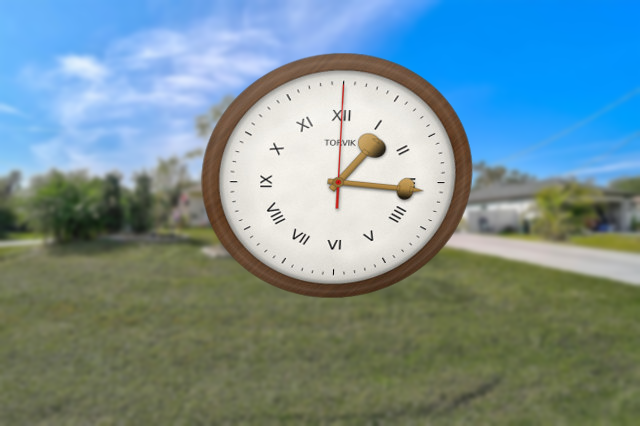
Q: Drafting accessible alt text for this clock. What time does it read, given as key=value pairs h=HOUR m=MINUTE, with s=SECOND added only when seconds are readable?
h=1 m=16 s=0
